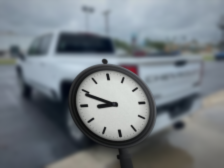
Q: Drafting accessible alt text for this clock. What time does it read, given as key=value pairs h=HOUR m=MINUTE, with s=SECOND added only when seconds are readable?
h=8 m=49
